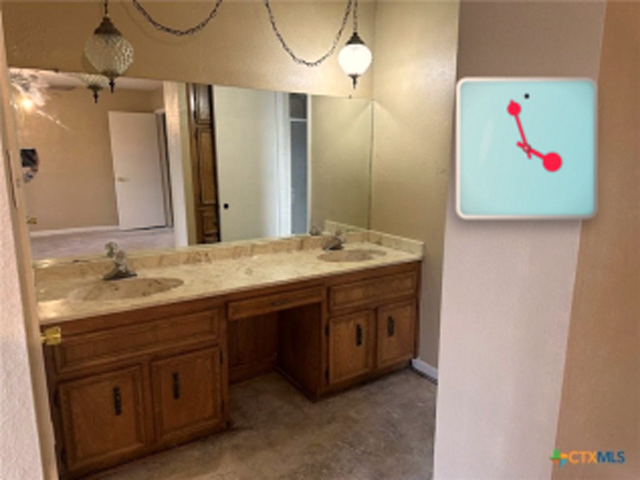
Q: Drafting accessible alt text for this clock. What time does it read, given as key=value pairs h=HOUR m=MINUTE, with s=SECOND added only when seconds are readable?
h=3 m=57
